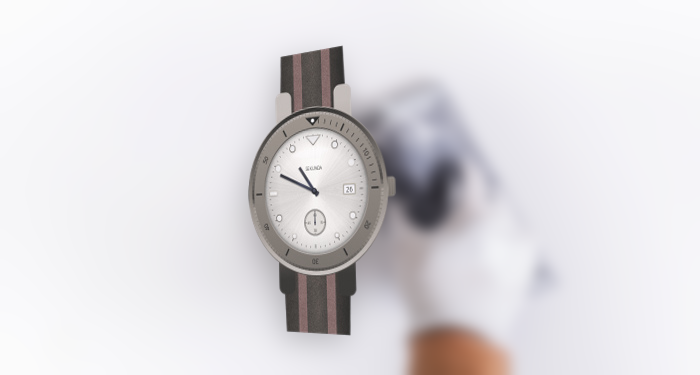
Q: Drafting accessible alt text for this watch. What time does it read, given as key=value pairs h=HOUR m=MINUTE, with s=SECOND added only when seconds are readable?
h=10 m=49
